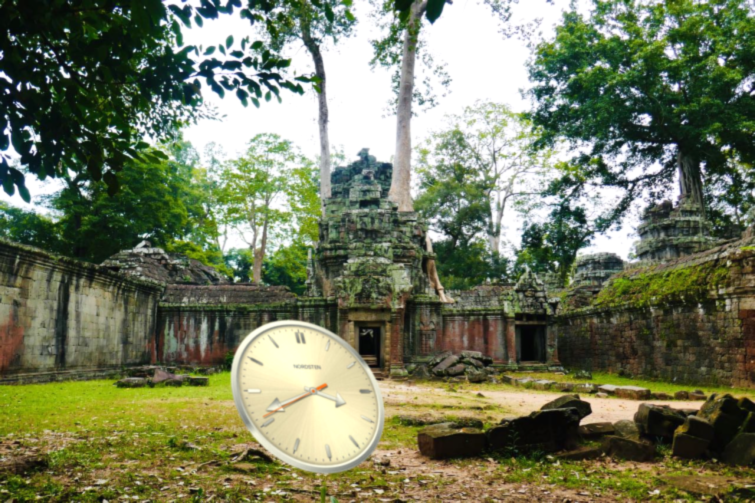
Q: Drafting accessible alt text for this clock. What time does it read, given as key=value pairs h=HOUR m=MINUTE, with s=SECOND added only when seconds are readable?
h=3 m=41 s=41
